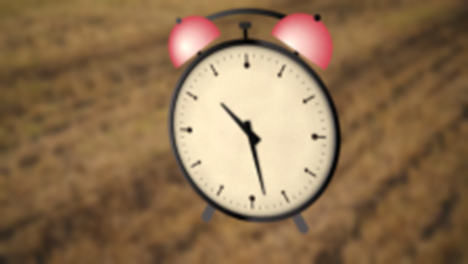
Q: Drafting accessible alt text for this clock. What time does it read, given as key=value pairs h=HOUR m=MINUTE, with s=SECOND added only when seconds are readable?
h=10 m=28
